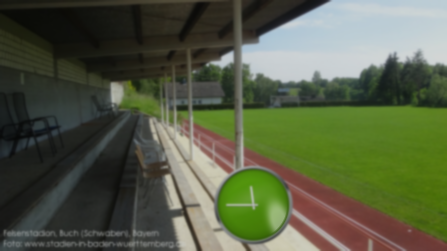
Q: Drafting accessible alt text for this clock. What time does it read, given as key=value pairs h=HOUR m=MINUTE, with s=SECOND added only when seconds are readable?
h=11 m=45
